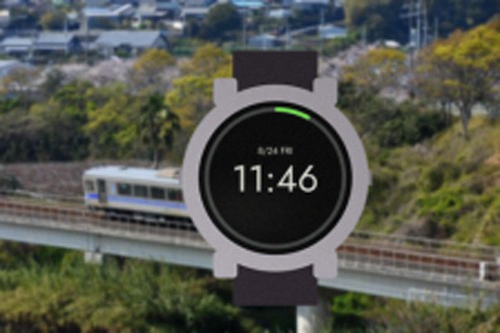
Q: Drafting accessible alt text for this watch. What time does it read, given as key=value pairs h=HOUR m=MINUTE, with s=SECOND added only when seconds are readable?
h=11 m=46
